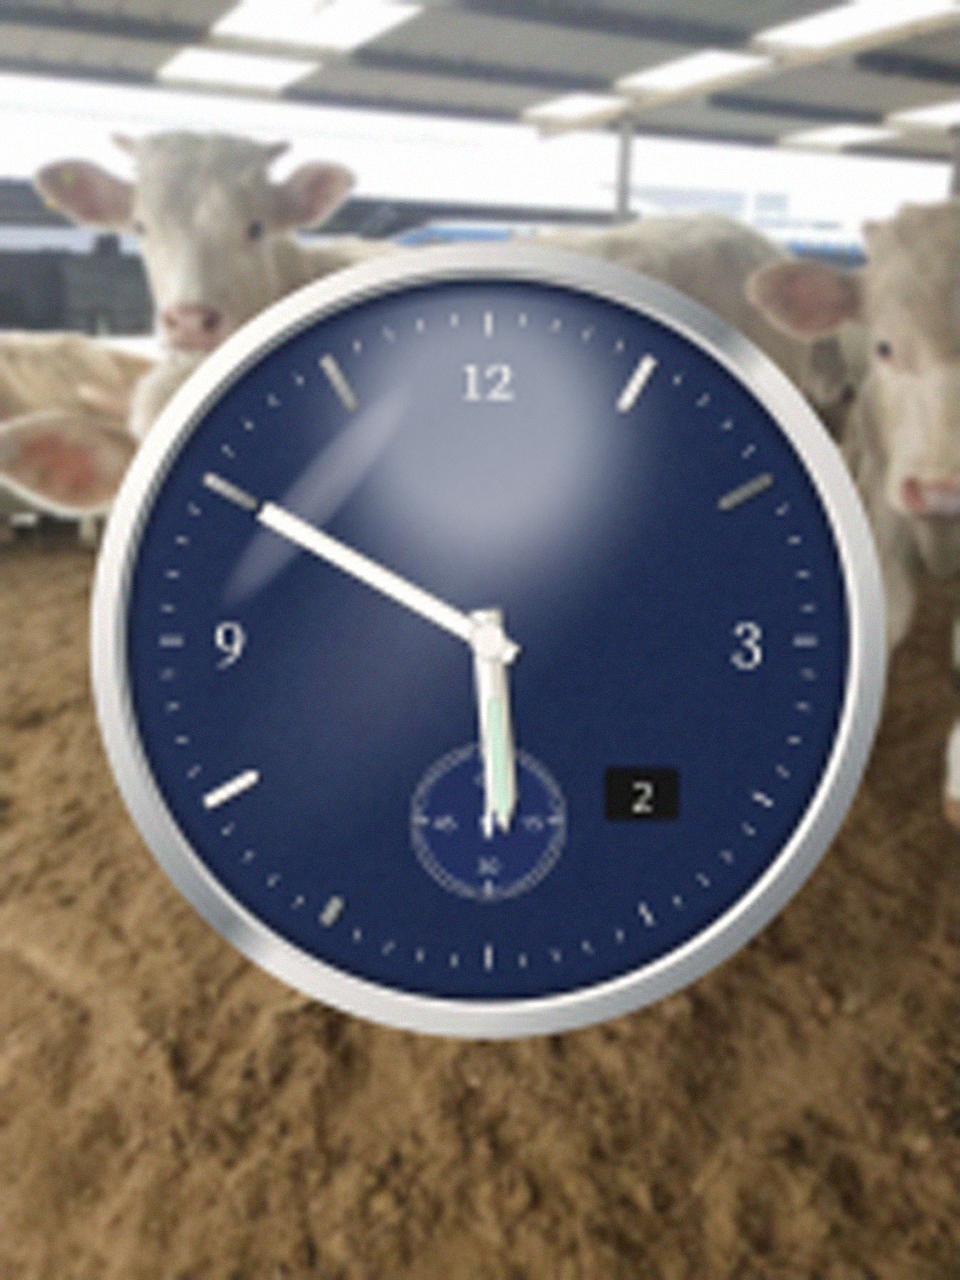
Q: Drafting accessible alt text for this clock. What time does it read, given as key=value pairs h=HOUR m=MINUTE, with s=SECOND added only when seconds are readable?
h=5 m=50
